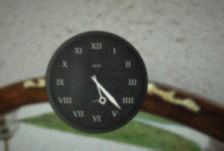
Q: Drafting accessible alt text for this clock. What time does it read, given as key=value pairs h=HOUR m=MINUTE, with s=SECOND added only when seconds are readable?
h=5 m=23
